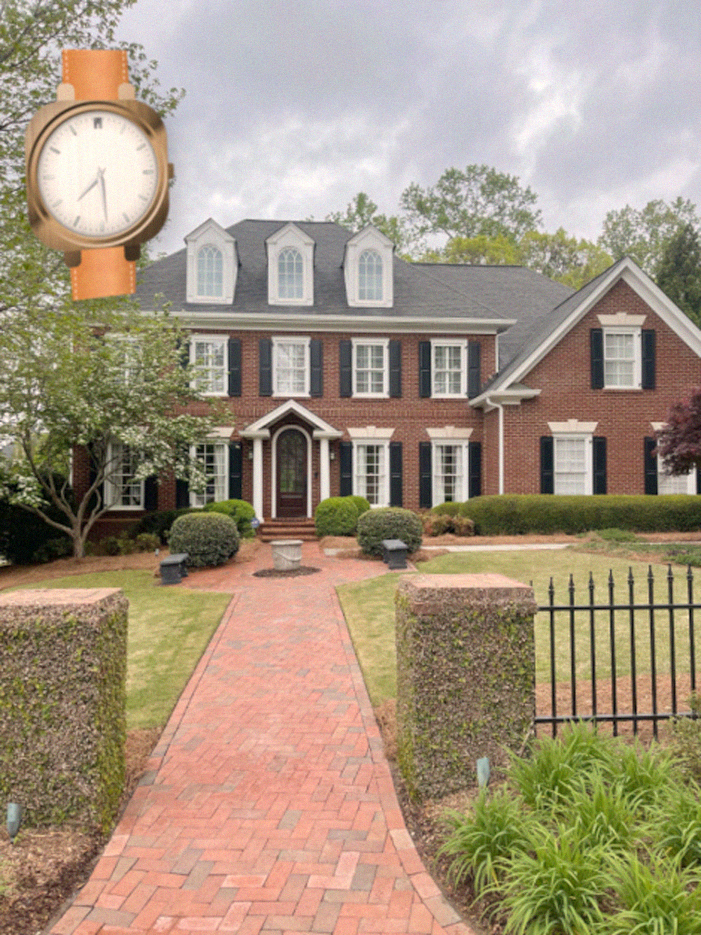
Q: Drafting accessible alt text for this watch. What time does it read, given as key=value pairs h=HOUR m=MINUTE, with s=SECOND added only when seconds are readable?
h=7 m=29
